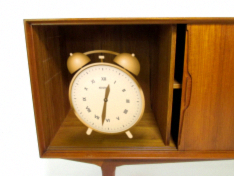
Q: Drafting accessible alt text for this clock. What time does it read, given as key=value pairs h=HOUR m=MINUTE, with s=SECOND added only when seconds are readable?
h=12 m=32
